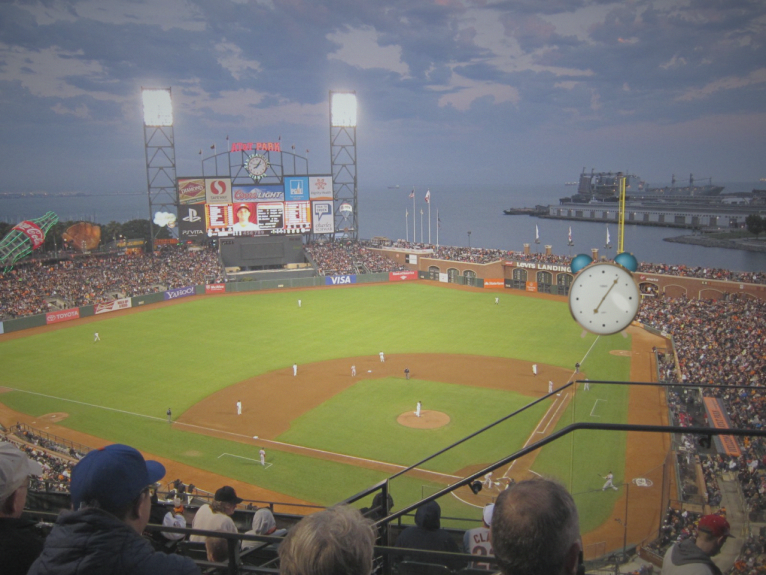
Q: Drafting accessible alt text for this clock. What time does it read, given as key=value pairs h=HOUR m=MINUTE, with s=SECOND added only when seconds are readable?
h=7 m=6
